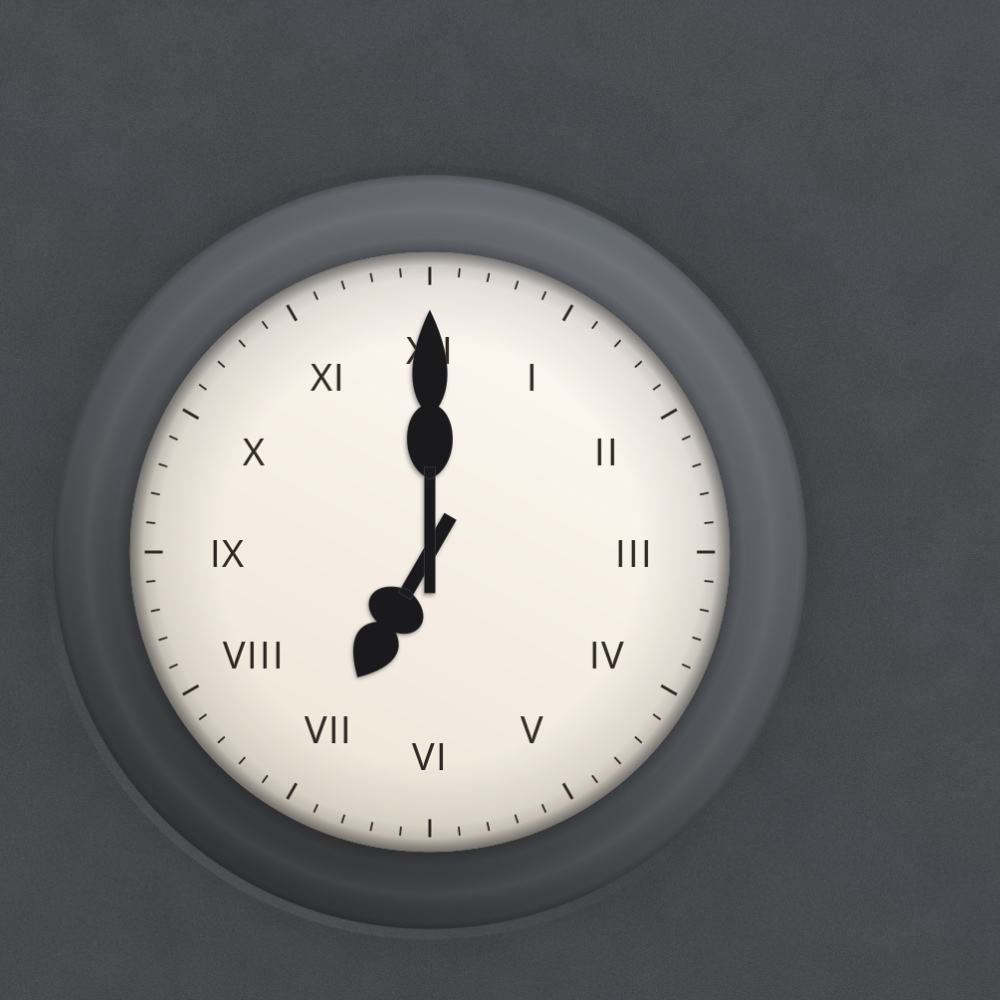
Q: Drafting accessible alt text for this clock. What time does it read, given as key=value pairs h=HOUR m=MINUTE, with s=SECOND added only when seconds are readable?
h=7 m=0
